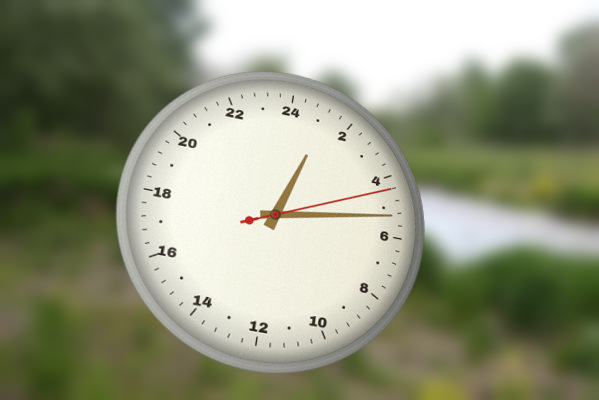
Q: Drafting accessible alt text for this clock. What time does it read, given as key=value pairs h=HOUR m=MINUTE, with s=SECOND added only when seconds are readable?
h=1 m=13 s=11
